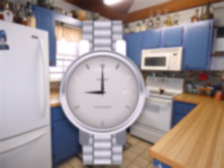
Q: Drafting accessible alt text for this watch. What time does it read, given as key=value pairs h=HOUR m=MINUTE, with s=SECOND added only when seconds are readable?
h=9 m=0
